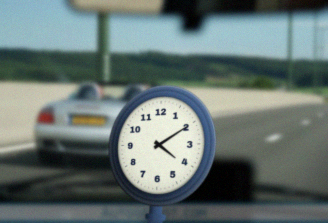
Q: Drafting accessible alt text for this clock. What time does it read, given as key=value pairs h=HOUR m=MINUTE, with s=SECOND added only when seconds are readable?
h=4 m=10
